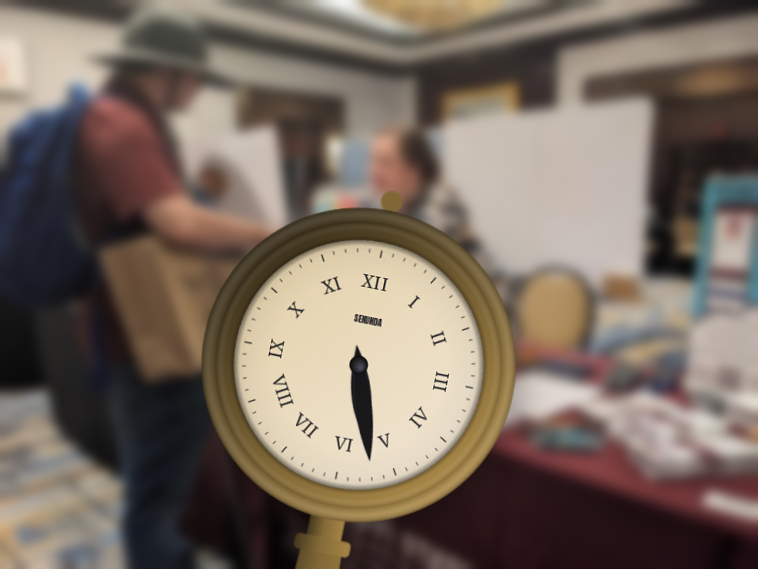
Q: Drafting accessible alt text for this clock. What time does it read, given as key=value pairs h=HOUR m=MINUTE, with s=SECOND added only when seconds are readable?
h=5 m=27
